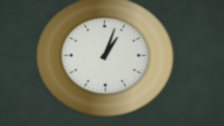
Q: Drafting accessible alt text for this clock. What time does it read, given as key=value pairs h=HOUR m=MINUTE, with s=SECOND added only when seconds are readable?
h=1 m=3
